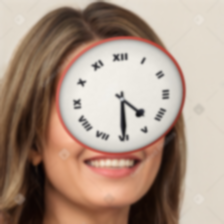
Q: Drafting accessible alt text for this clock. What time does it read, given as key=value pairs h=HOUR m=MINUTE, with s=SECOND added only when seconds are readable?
h=4 m=30
